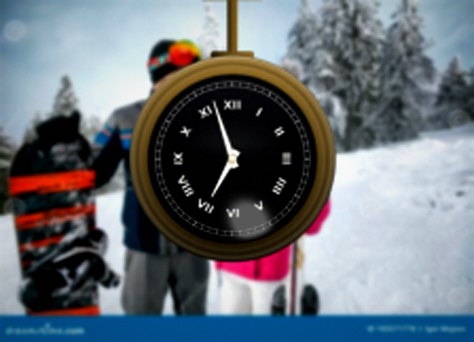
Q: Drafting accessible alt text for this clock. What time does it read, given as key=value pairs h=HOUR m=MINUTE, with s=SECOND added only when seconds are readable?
h=6 m=57
